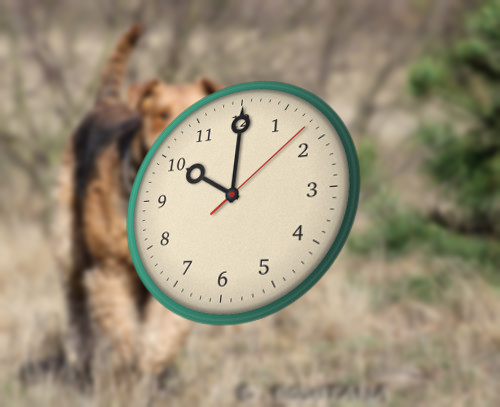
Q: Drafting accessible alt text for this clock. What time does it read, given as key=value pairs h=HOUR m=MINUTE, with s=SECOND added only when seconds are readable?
h=10 m=0 s=8
